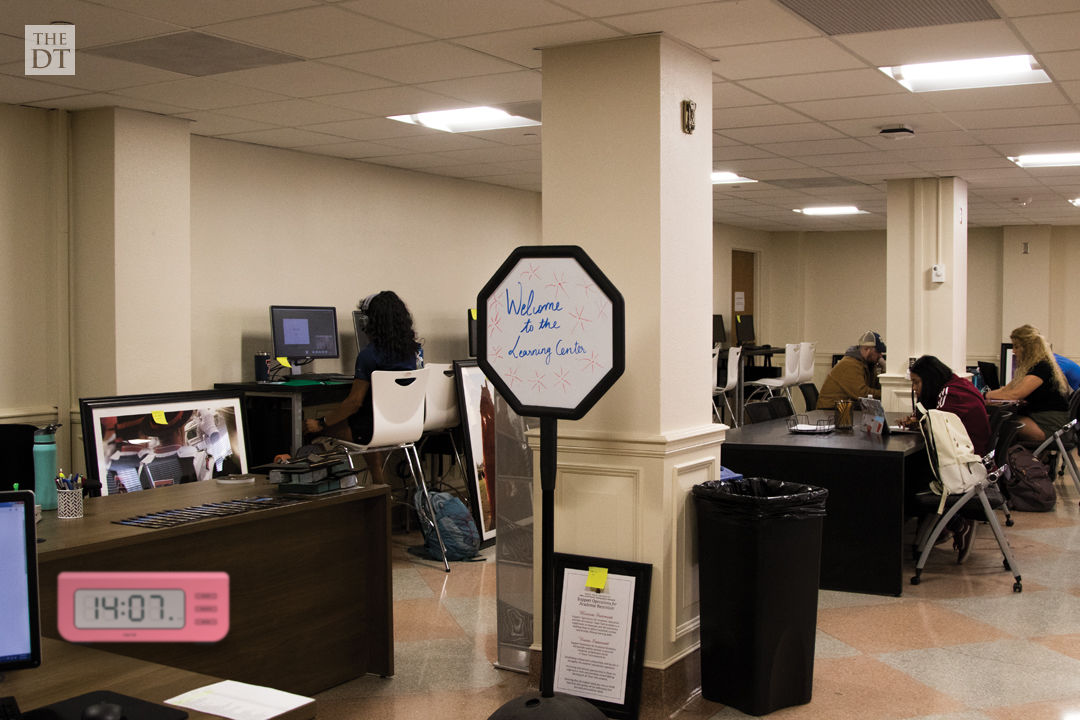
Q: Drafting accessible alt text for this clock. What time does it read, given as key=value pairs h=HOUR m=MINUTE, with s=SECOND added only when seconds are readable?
h=14 m=7
